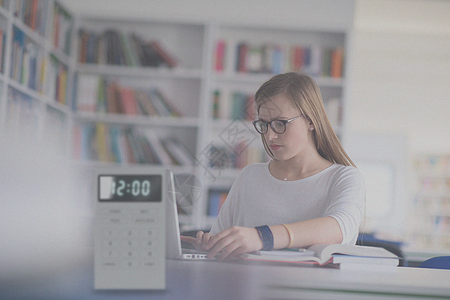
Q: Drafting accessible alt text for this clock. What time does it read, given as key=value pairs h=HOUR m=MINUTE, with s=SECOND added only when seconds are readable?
h=12 m=0
